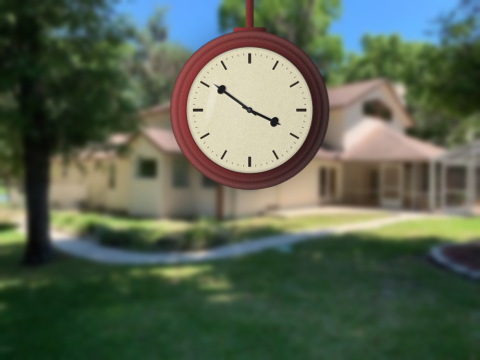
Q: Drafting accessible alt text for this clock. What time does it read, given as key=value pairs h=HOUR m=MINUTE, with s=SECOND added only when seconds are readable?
h=3 m=51
